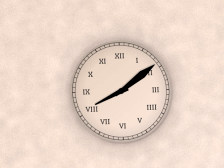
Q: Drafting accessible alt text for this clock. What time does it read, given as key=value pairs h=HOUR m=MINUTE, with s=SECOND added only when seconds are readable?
h=8 m=9
